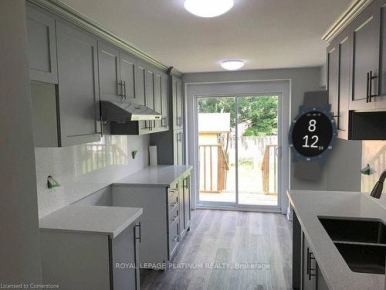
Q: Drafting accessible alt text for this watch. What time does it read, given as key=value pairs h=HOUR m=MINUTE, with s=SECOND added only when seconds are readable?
h=8 m=12
